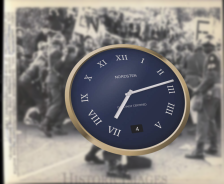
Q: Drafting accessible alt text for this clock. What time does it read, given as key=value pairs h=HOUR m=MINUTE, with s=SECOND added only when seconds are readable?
h=7 m=13
